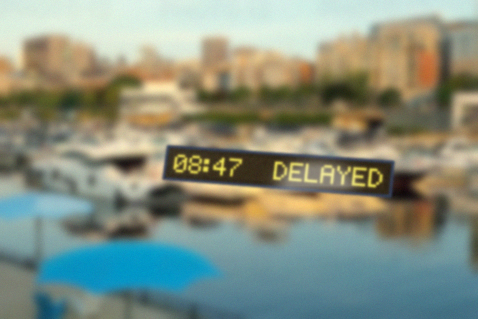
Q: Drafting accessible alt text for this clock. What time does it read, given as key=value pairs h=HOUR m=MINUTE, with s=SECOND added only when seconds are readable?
h=8 m=47
